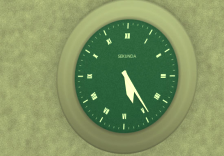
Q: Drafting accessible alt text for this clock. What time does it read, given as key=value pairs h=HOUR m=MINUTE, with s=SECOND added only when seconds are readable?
h=5 m=24
